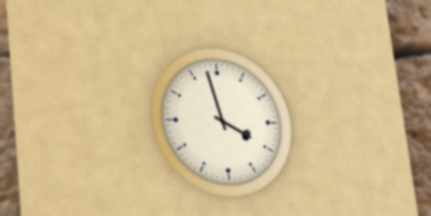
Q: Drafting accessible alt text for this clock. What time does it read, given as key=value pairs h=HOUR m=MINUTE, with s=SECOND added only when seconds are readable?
h=3 m=58
